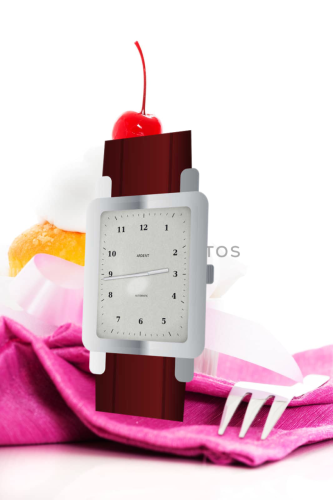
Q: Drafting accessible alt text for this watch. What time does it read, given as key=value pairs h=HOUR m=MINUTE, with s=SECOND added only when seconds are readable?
h=2 m=44
